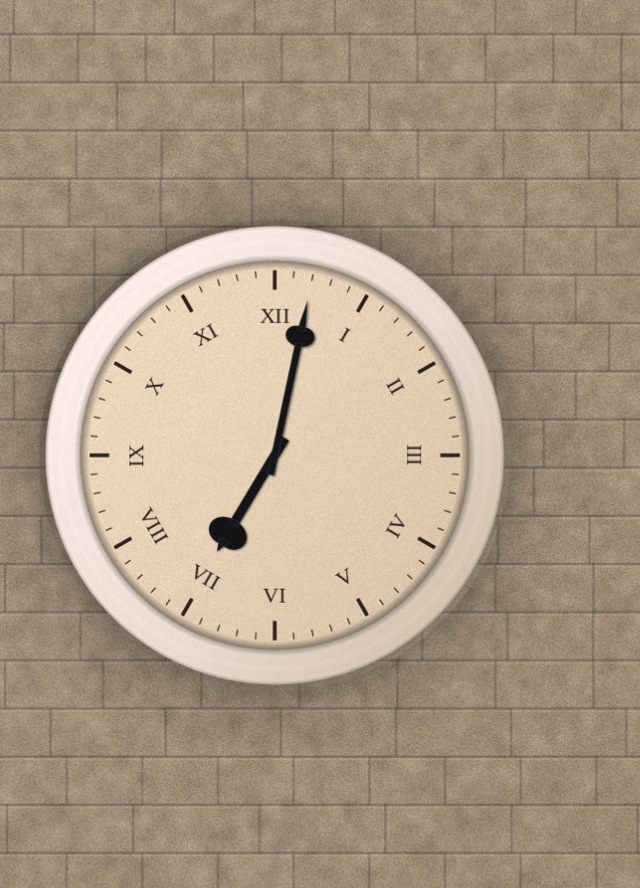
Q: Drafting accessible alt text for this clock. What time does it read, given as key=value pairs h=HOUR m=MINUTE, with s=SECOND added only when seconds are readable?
h=7 m=2
